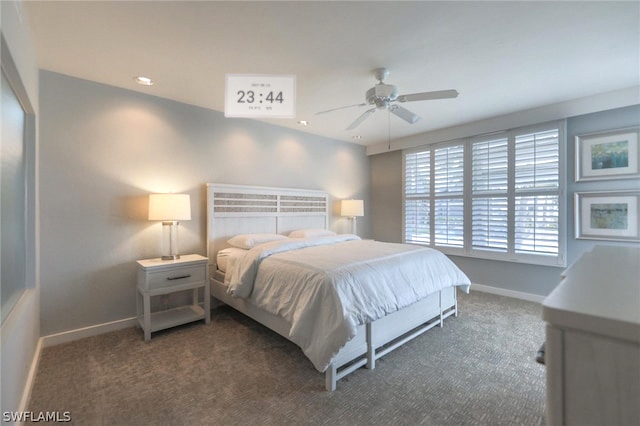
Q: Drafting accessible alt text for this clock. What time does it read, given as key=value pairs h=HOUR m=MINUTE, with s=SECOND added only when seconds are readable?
h=23 m=44
